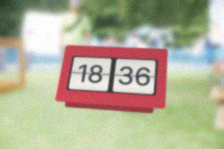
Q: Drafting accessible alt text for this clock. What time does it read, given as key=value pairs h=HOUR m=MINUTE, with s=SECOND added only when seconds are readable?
h=18 m=36
